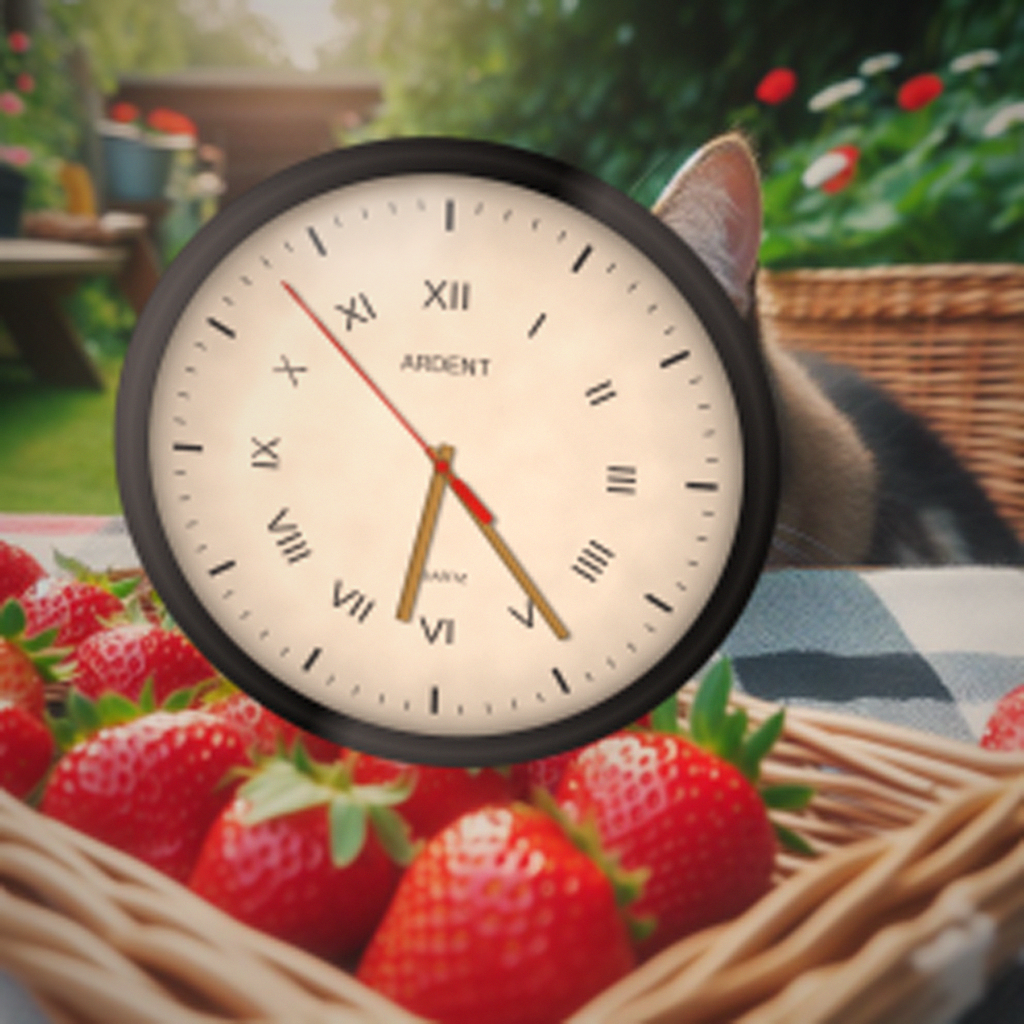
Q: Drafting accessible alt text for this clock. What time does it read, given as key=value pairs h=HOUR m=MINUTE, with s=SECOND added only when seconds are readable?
h=6 m=23 s=53
